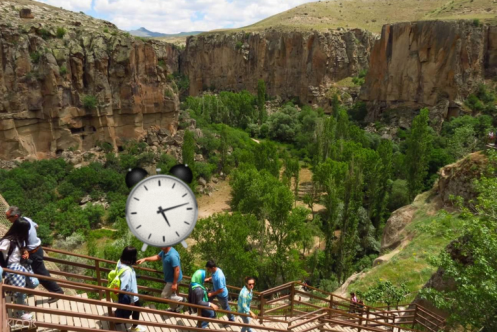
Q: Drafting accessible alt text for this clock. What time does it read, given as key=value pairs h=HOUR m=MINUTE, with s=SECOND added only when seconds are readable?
h=5 m=13
